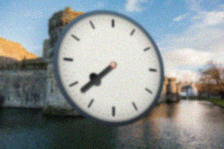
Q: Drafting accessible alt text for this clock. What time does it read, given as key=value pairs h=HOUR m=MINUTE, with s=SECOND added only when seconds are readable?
h=7 m=38
